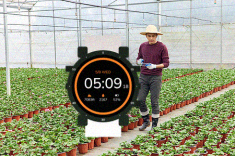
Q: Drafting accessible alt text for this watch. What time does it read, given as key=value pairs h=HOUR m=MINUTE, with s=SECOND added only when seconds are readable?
h=5 m=9
